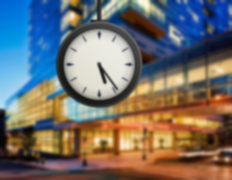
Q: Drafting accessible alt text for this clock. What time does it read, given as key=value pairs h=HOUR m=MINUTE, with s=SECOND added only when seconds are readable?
h=5 m=24
